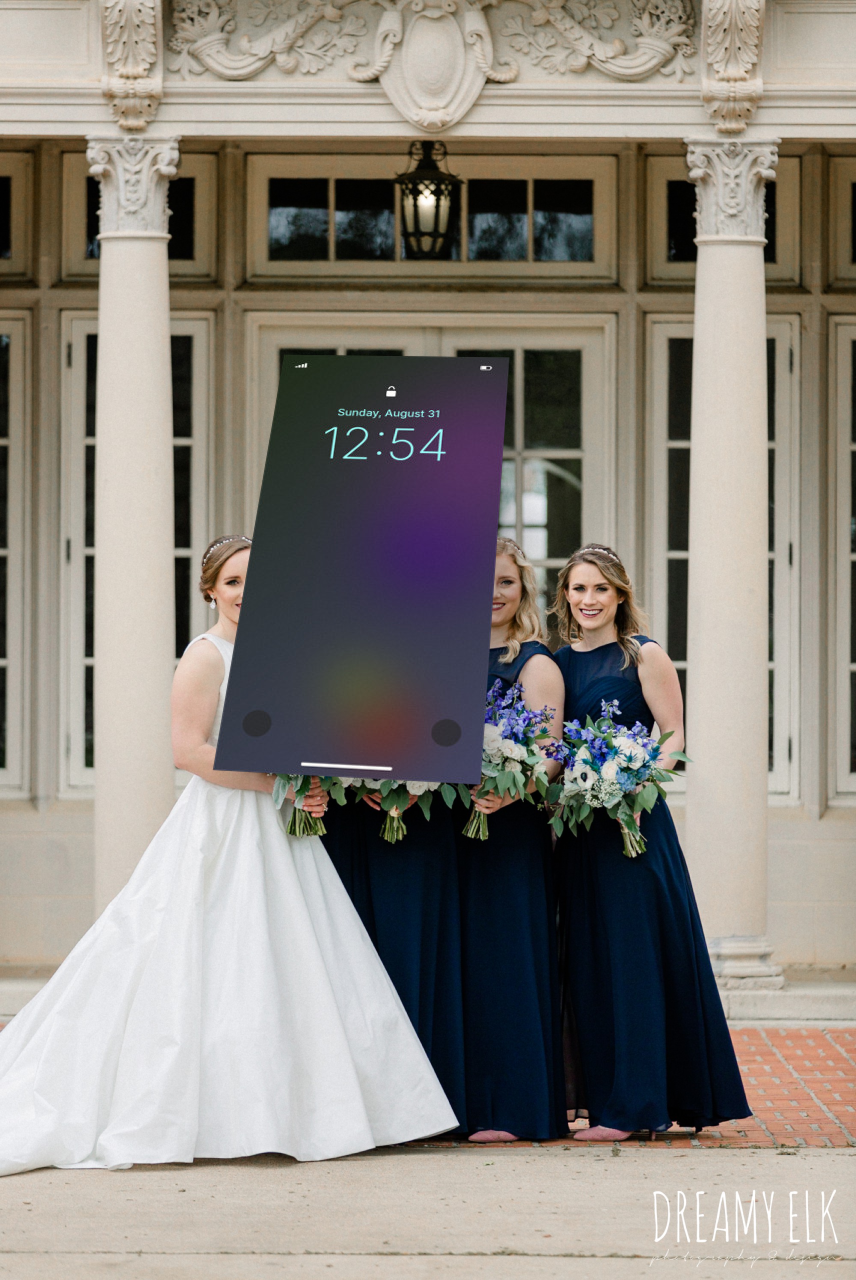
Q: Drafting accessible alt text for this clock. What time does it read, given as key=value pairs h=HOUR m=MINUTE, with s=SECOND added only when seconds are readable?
h=12 m=54
